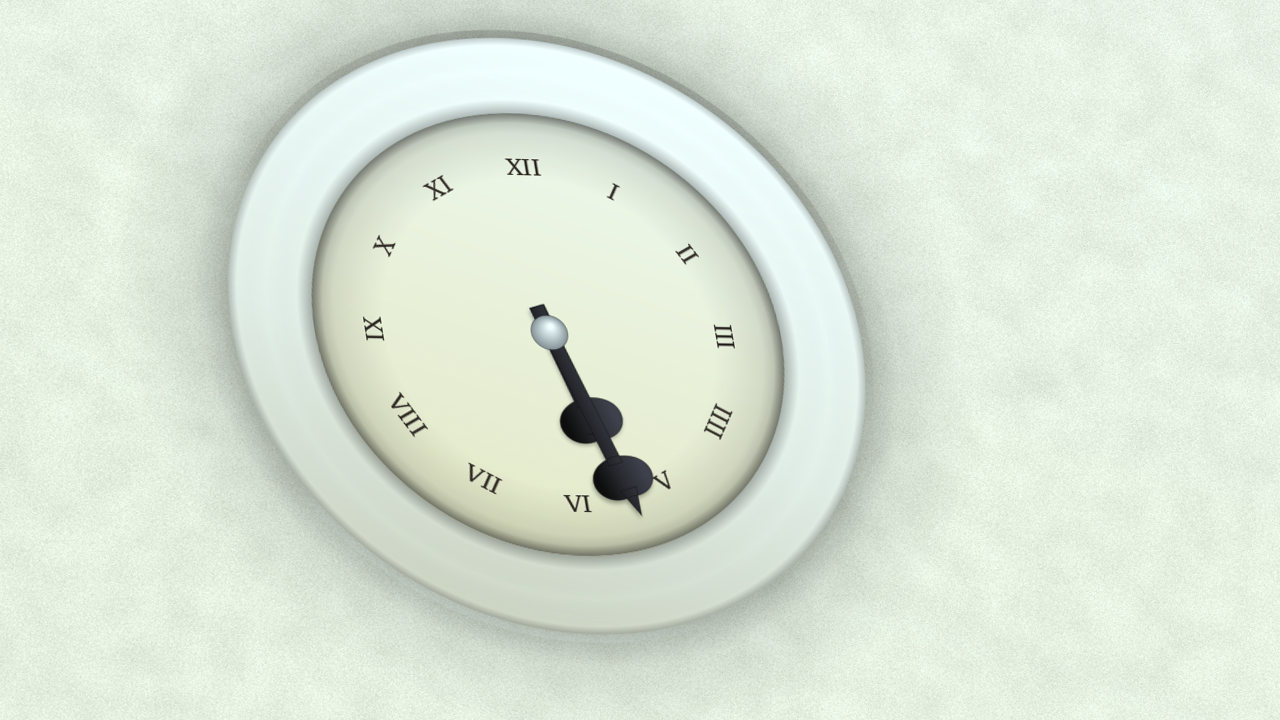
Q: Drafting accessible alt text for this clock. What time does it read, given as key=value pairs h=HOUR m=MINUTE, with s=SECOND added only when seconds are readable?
h=5 m=27
